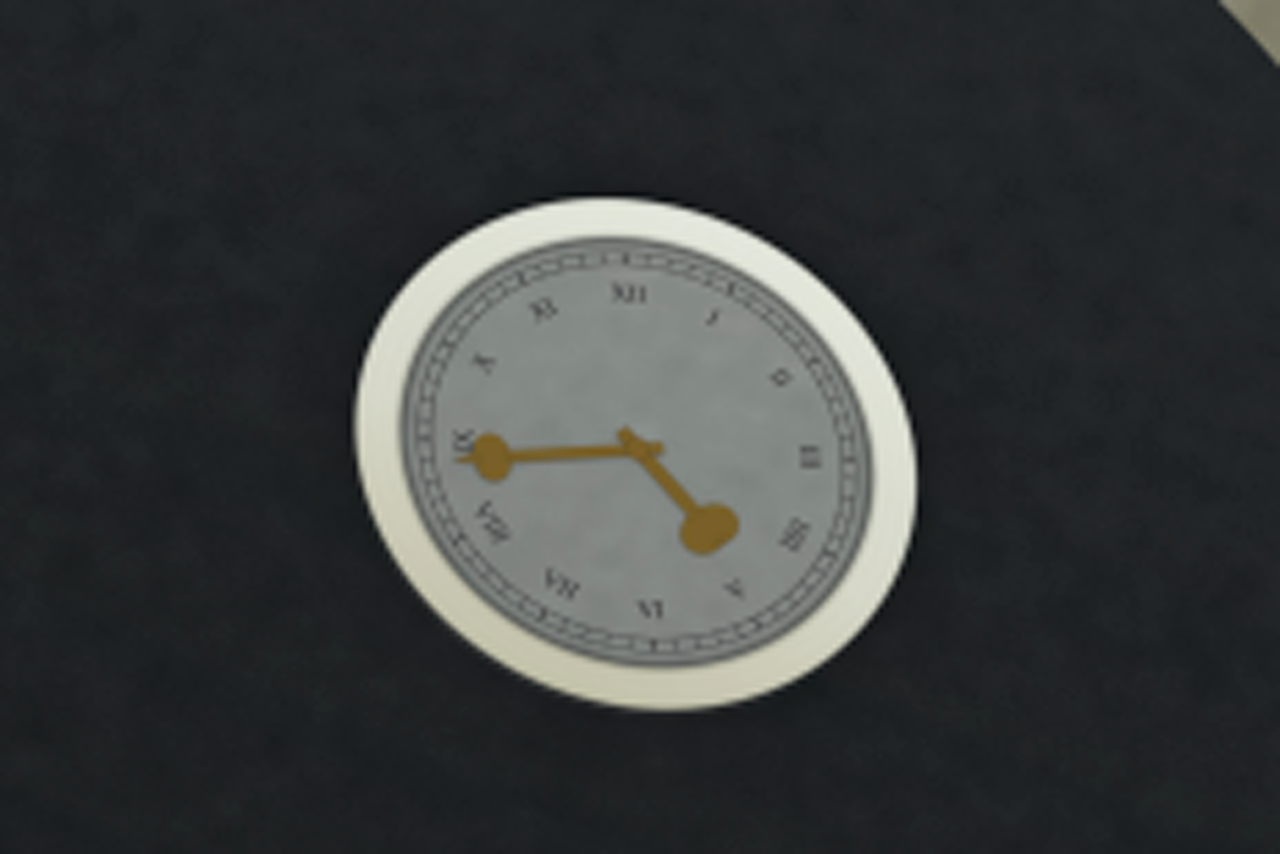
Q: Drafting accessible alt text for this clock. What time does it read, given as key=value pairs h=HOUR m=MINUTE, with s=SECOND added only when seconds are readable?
h=4 m=44
